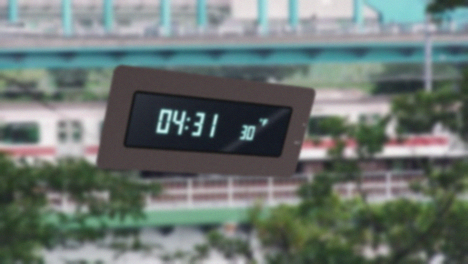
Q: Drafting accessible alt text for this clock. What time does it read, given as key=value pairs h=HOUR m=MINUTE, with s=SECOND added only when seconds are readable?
h=4 m=31
